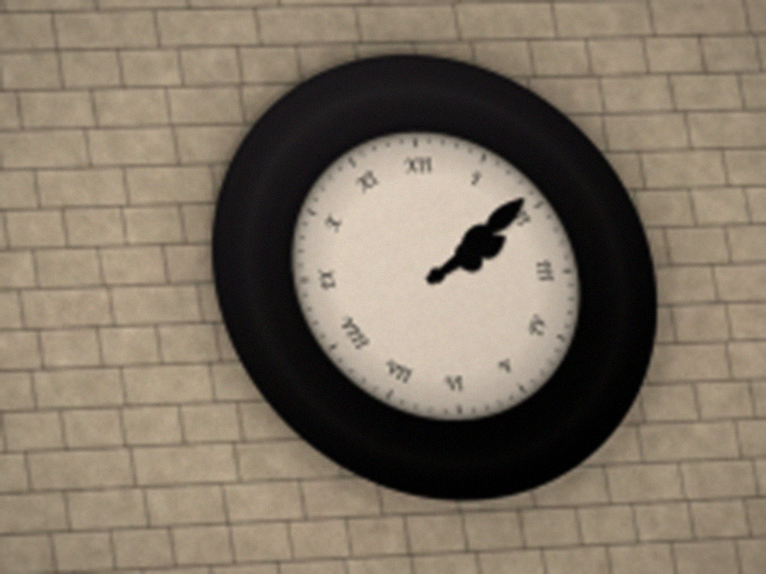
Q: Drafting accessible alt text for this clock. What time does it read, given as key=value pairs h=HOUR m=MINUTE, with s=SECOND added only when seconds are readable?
h=2 m=9
